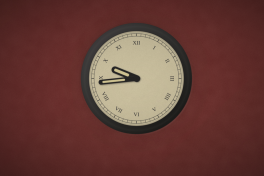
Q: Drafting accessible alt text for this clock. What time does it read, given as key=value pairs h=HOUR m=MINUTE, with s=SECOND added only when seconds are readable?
h=9 m=44
